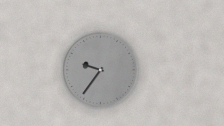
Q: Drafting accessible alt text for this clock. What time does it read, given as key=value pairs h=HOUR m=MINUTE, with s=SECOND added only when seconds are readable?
h=9 m=36
